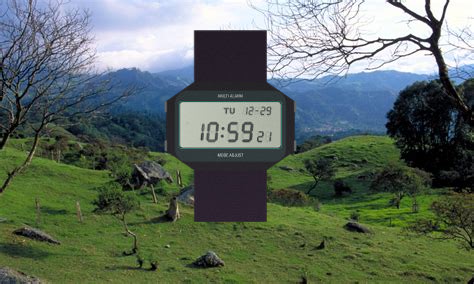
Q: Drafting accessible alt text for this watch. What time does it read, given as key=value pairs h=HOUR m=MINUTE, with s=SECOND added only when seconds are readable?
h=10 m=59 s=21
